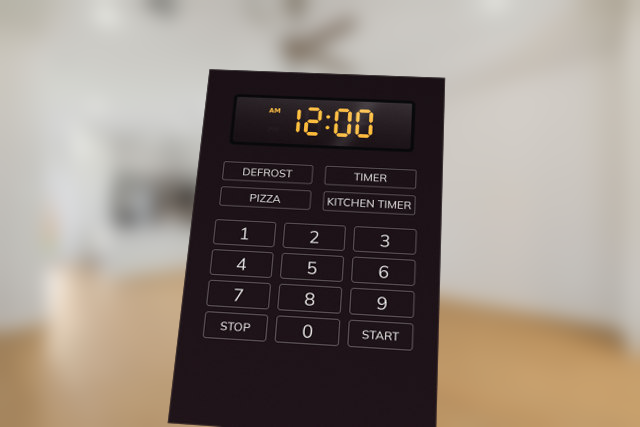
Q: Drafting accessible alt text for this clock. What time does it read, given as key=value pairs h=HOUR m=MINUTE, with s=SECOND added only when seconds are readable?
h=12 m=0
